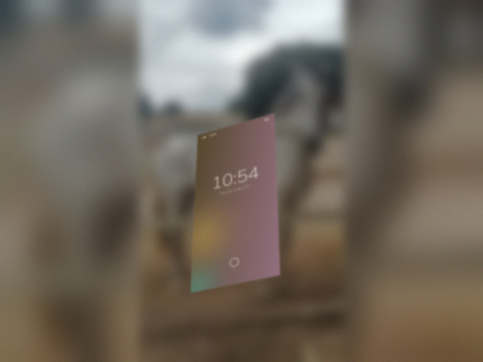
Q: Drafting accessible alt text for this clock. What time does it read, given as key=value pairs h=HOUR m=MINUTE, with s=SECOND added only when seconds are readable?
h=10 m=54
